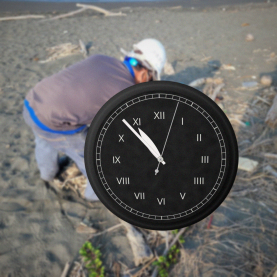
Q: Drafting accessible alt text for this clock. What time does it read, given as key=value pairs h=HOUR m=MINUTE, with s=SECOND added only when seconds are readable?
h=10 m=53 s=3
